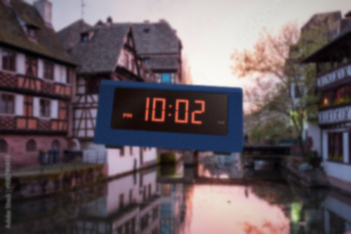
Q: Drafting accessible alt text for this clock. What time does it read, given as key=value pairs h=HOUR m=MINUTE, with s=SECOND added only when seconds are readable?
h=10 m=2
